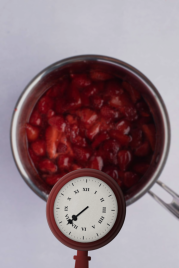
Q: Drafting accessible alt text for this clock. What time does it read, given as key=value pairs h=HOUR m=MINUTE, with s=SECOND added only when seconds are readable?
h=7 m=38
